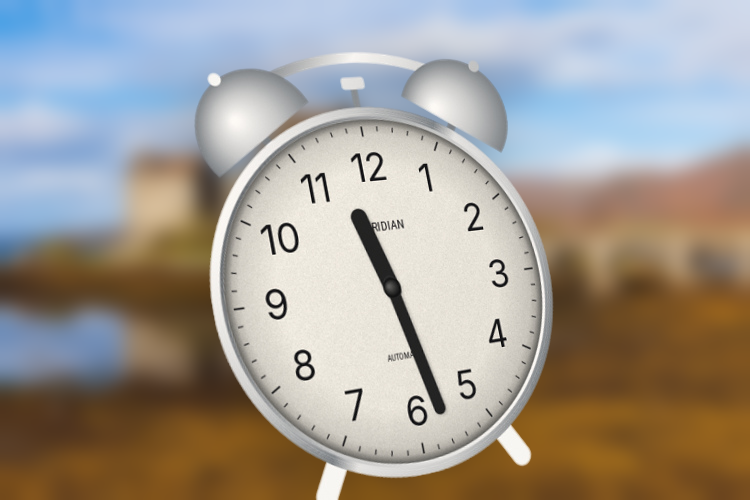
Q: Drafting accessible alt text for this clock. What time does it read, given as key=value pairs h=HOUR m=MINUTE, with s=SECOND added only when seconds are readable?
h=11 m=28
